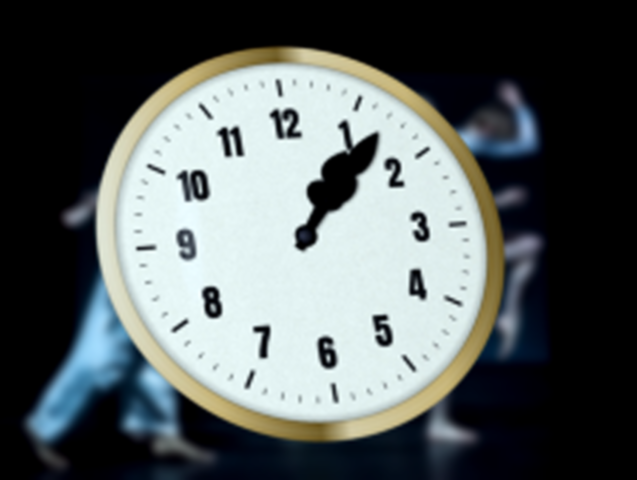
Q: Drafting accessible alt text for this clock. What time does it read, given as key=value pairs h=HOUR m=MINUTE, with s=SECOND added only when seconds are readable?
h=1 m=7
